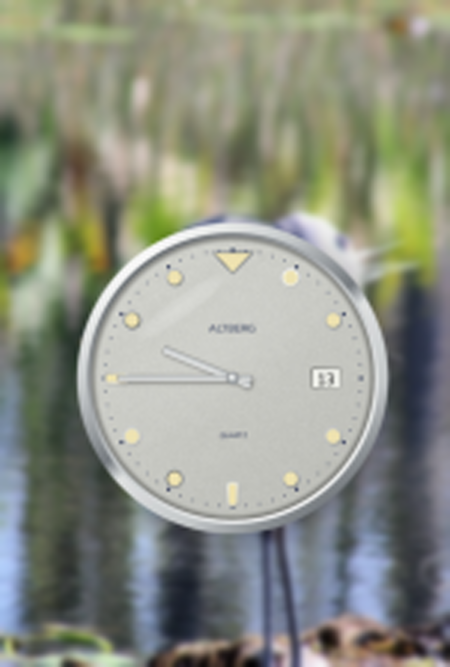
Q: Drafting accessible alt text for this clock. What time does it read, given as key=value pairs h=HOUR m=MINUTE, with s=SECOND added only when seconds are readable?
h=9 m=45
